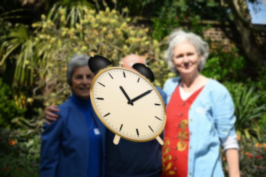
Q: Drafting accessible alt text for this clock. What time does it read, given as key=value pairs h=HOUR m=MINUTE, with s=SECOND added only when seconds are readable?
h=11 m=10
